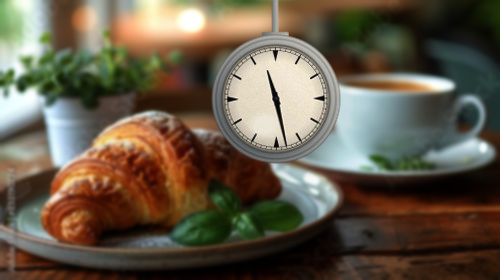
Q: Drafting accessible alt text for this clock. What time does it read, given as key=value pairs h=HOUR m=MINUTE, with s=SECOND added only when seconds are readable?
h=11 m=28
